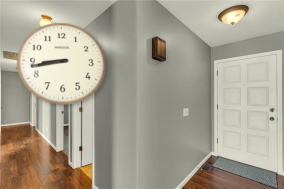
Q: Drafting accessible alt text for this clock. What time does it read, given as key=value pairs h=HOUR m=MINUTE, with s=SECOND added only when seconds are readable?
h=8 m=43
